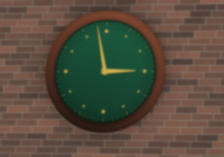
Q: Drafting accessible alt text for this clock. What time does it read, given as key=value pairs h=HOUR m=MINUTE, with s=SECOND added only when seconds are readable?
h=2 m=58
